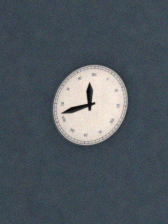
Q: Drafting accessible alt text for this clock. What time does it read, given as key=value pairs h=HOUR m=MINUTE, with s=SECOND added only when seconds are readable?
h=11 m=42
